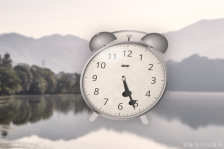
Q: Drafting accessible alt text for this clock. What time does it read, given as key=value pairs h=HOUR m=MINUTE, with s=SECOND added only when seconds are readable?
h=5 m=26
